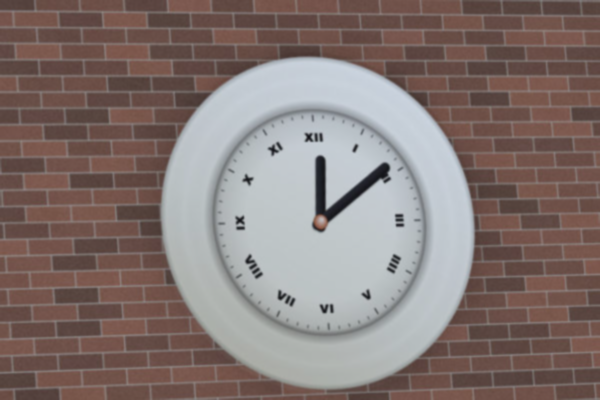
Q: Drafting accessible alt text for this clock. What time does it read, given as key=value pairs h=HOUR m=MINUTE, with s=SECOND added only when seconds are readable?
h=12 m=9
